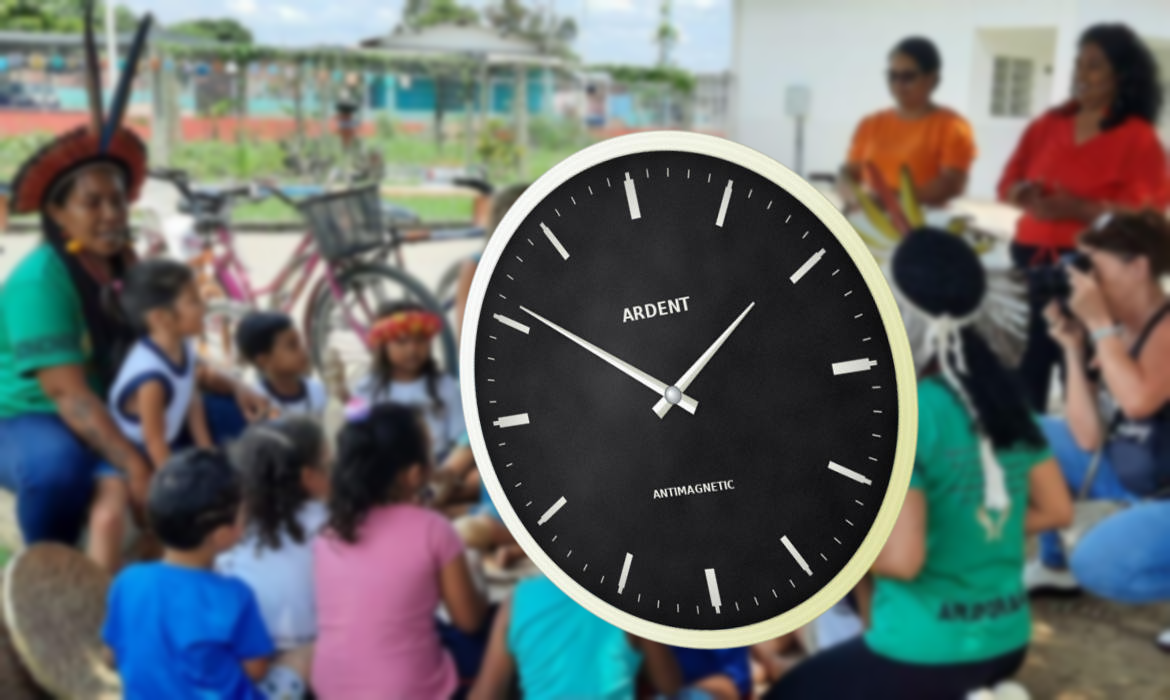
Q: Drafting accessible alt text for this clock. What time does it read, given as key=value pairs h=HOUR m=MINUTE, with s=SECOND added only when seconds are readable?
h=1 m=51
